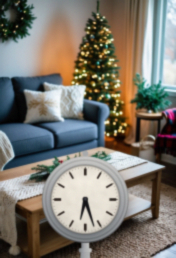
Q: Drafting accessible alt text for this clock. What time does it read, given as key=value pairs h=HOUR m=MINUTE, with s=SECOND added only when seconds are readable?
h=6 m=27
